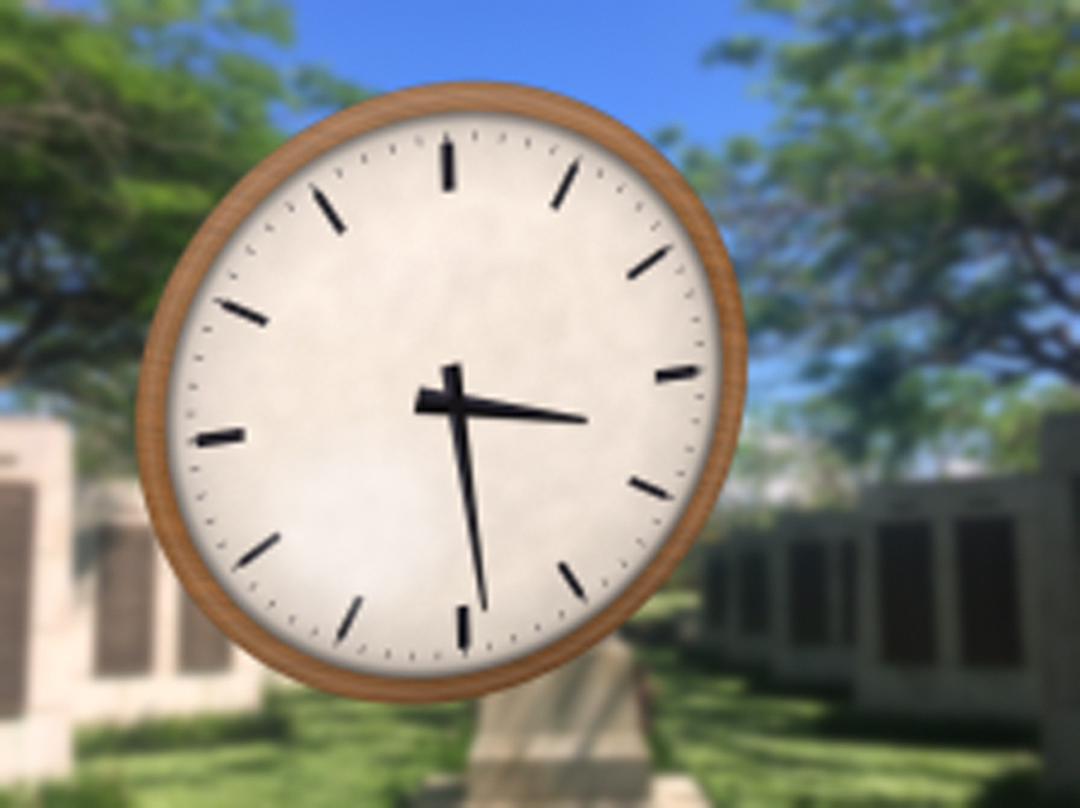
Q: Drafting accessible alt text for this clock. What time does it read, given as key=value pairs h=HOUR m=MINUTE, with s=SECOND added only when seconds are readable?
h=3 m=29
